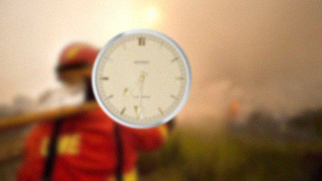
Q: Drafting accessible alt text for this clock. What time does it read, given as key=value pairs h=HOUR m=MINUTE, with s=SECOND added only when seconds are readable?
h=7 m=31
